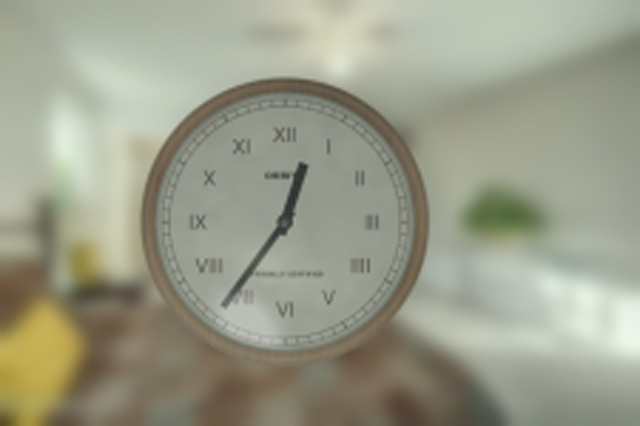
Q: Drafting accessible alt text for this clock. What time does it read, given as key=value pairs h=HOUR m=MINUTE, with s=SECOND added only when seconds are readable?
h=12 m=36
